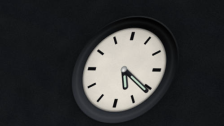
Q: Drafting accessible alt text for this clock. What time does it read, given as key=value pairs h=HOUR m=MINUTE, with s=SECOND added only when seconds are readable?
h=5 m=21
